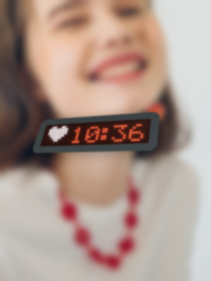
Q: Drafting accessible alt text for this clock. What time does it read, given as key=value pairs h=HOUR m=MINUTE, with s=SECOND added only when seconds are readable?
h=10 m=36
